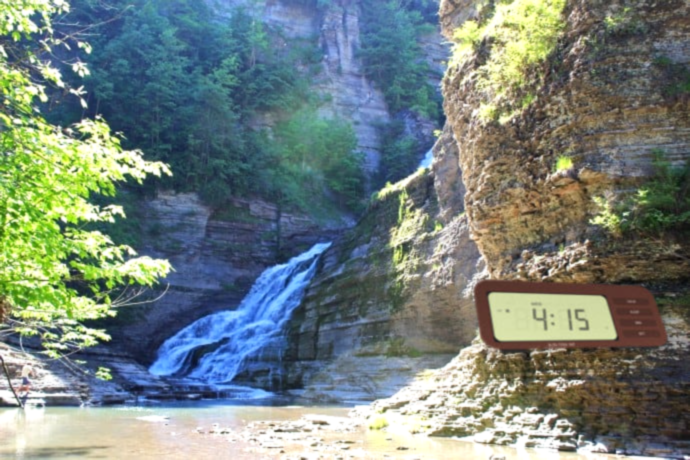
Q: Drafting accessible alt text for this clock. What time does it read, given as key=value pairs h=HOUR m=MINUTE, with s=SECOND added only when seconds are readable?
h=4 m=15
